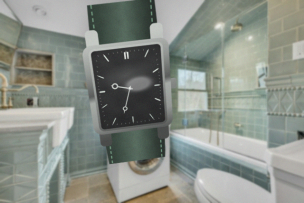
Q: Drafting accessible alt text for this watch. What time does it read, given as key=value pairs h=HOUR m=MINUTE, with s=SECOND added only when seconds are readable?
h=9 m=33
